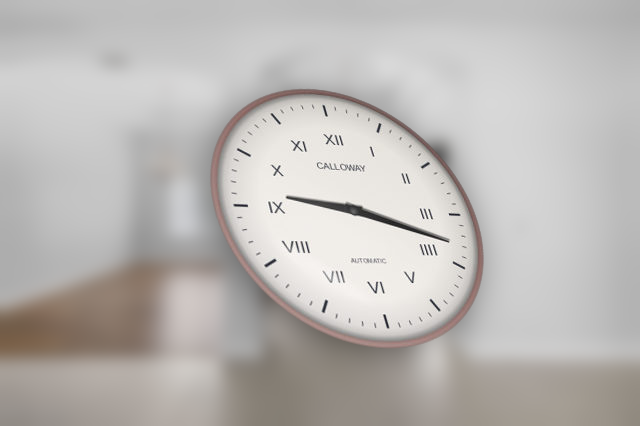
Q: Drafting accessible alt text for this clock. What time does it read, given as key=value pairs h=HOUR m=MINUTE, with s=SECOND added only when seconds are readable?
h=9 m=18
